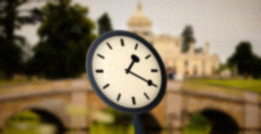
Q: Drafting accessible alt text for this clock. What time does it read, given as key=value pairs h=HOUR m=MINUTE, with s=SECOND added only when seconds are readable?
h=1 m=20
